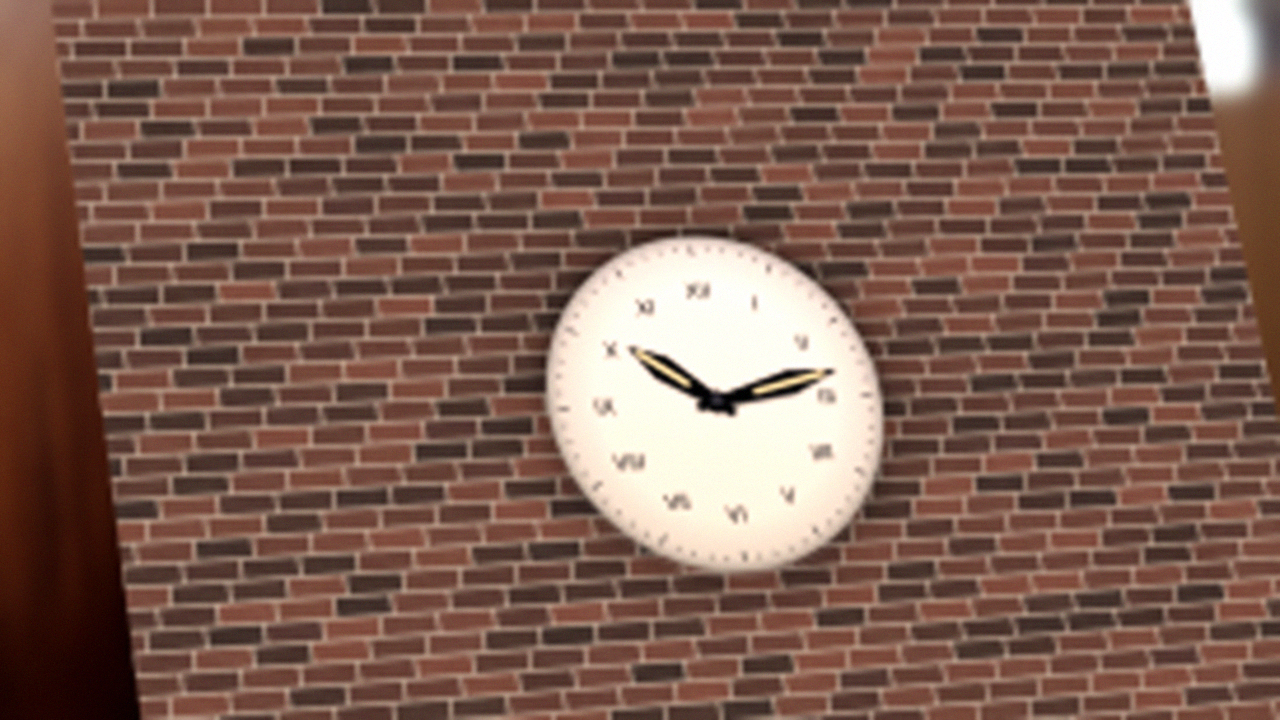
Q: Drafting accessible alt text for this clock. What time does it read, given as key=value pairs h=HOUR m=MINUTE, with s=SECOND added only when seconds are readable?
h=10 m=13
